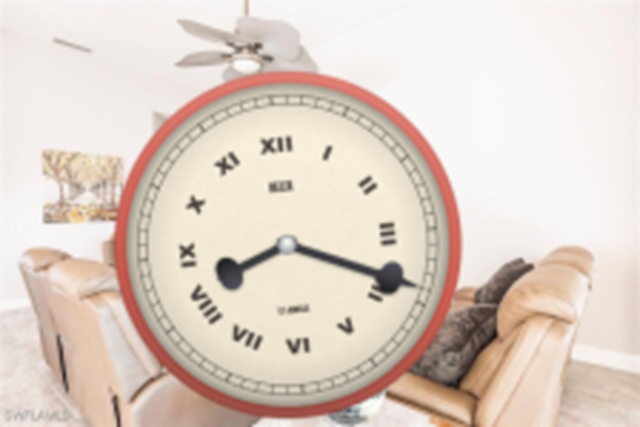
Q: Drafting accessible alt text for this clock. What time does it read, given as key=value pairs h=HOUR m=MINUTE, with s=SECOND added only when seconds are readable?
h=8 m=19
